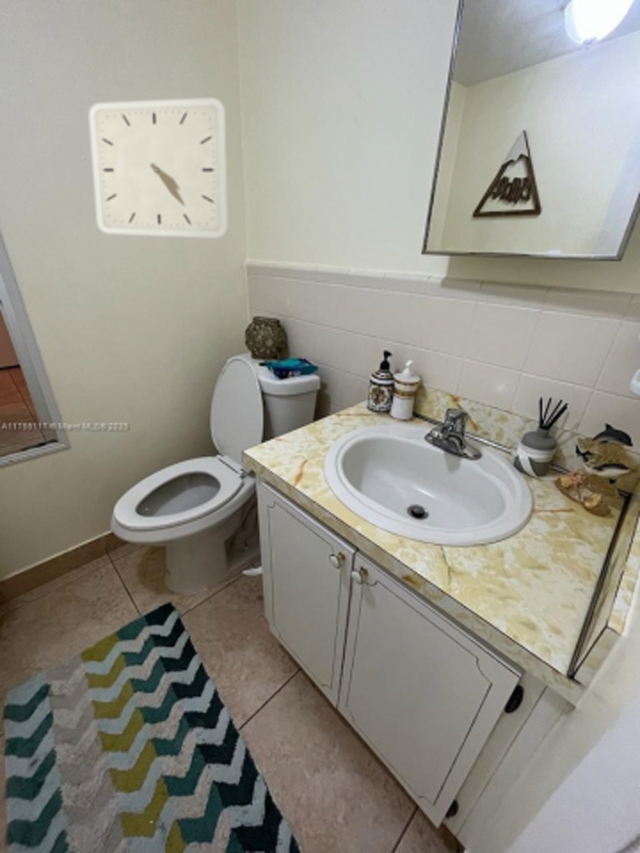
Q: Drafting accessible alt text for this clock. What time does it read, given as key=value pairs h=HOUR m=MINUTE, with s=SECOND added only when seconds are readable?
h=4 m=24
